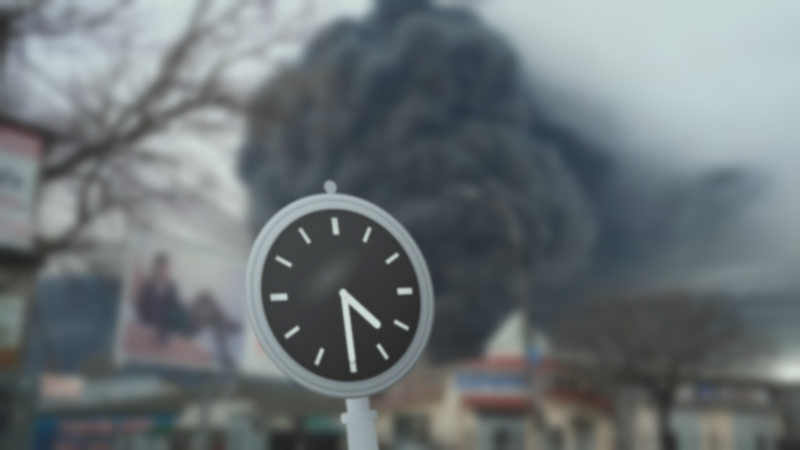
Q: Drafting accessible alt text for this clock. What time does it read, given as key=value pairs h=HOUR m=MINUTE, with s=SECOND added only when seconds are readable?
h=4 m=30
